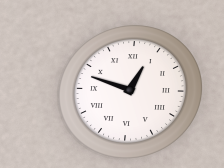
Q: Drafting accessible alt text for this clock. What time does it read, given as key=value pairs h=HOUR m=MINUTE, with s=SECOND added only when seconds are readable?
h=12 m=48
